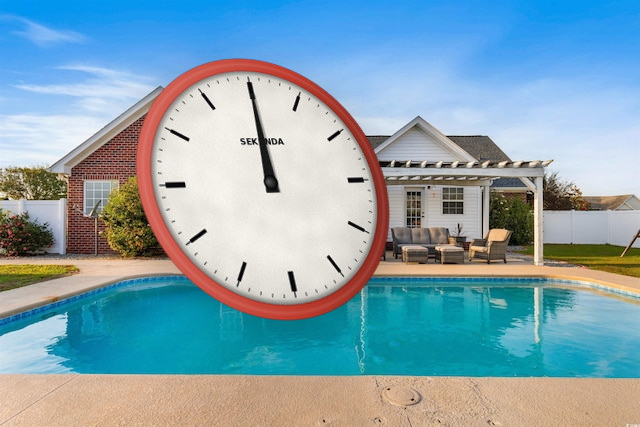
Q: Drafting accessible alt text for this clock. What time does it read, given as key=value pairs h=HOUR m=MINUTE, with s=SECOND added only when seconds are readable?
h=12 m=0
